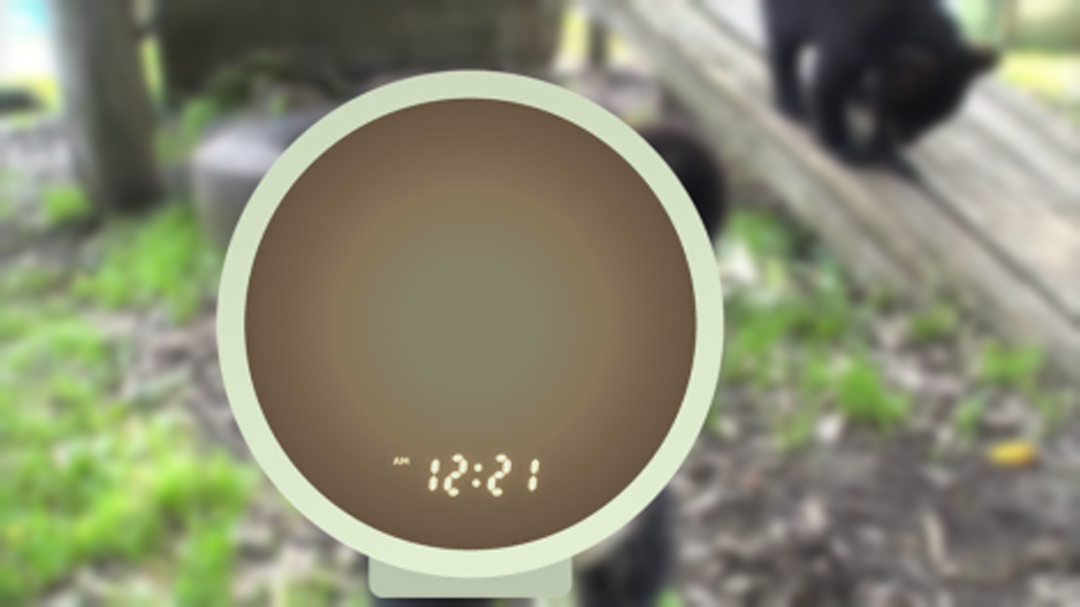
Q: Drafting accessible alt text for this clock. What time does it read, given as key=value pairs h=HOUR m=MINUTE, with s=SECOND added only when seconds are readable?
h=12 m=21
